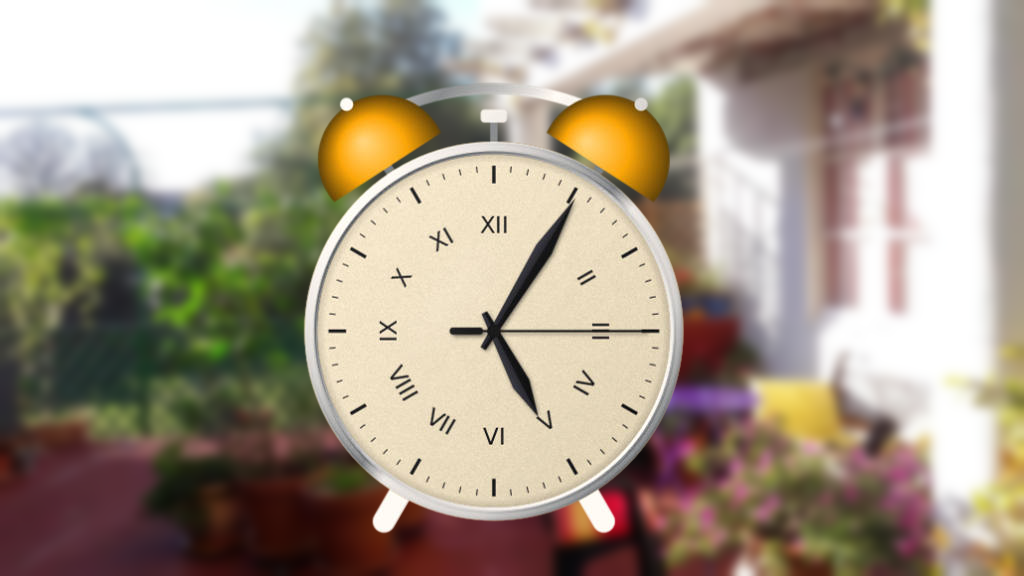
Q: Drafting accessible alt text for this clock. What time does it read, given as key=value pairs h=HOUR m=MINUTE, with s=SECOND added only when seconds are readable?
h=5 m=5 s=15
